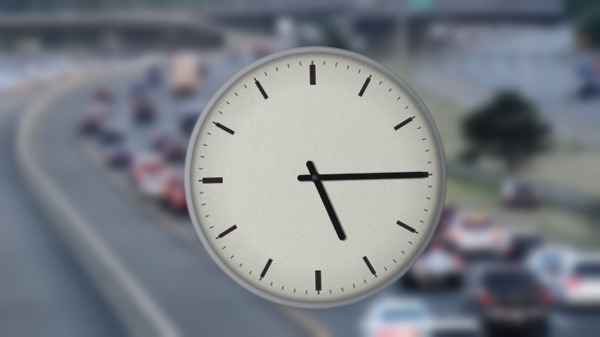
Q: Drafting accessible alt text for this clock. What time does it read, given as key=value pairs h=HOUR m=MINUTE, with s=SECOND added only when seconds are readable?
h=5 m=15
